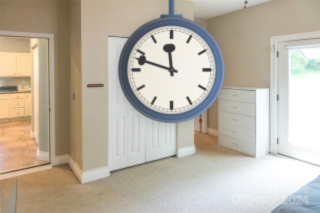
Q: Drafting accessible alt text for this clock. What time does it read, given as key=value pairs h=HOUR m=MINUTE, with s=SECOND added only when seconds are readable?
h=11 m=48
